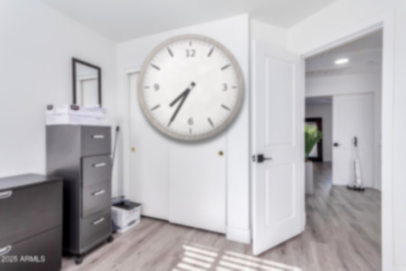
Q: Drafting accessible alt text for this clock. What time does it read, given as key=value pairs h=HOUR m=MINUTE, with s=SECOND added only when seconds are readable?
h=7 m=35
